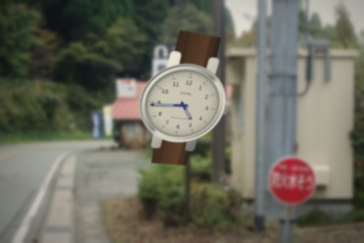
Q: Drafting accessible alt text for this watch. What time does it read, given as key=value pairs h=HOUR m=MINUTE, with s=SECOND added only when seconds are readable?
h=4 m=44
